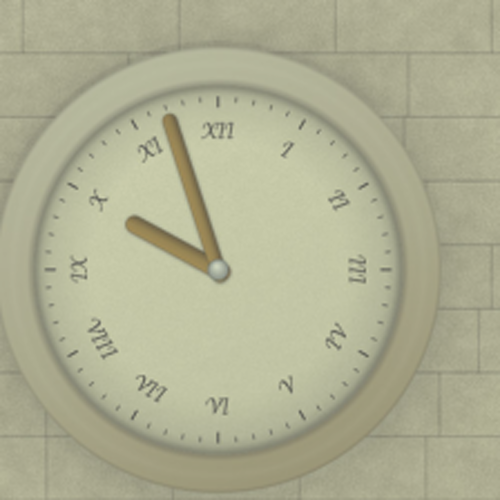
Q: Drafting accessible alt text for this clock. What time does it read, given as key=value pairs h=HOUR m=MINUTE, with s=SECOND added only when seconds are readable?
h=9 m=57
